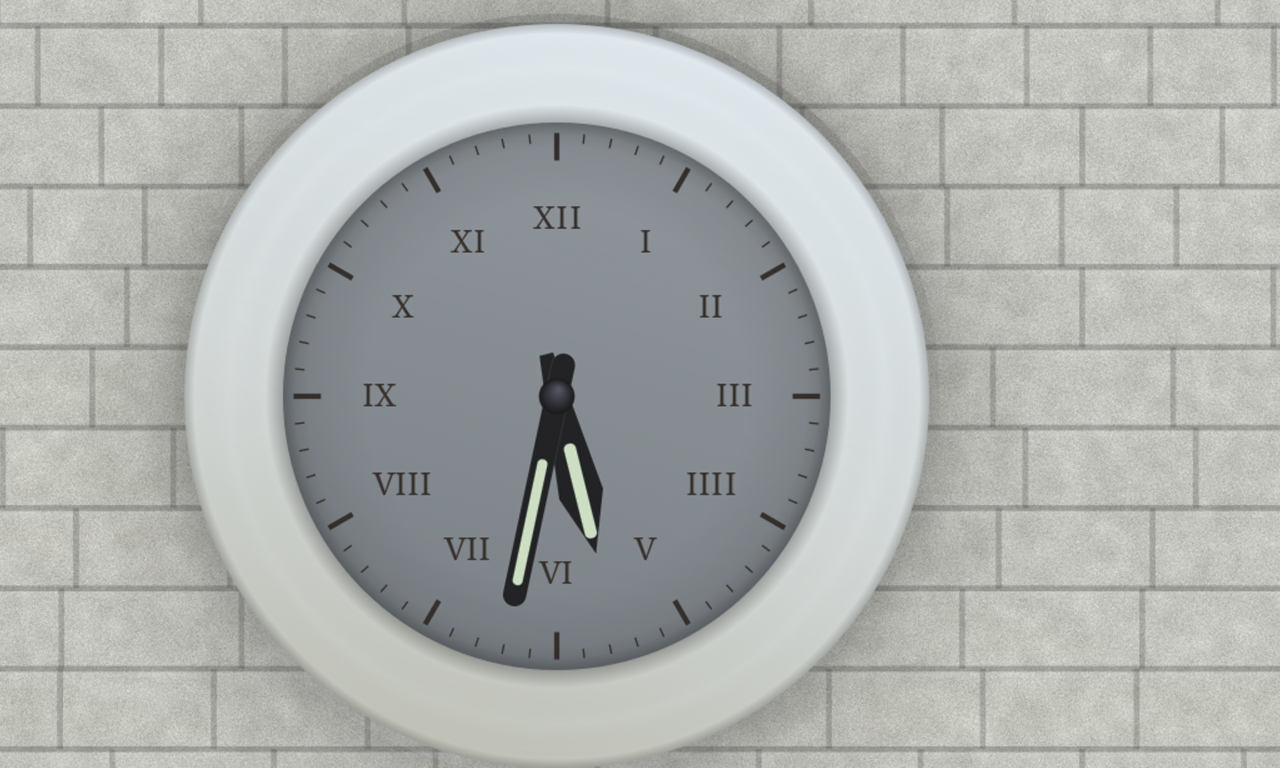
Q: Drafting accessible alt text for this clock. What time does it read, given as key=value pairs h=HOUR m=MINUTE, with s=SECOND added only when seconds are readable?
h=5 m=32
